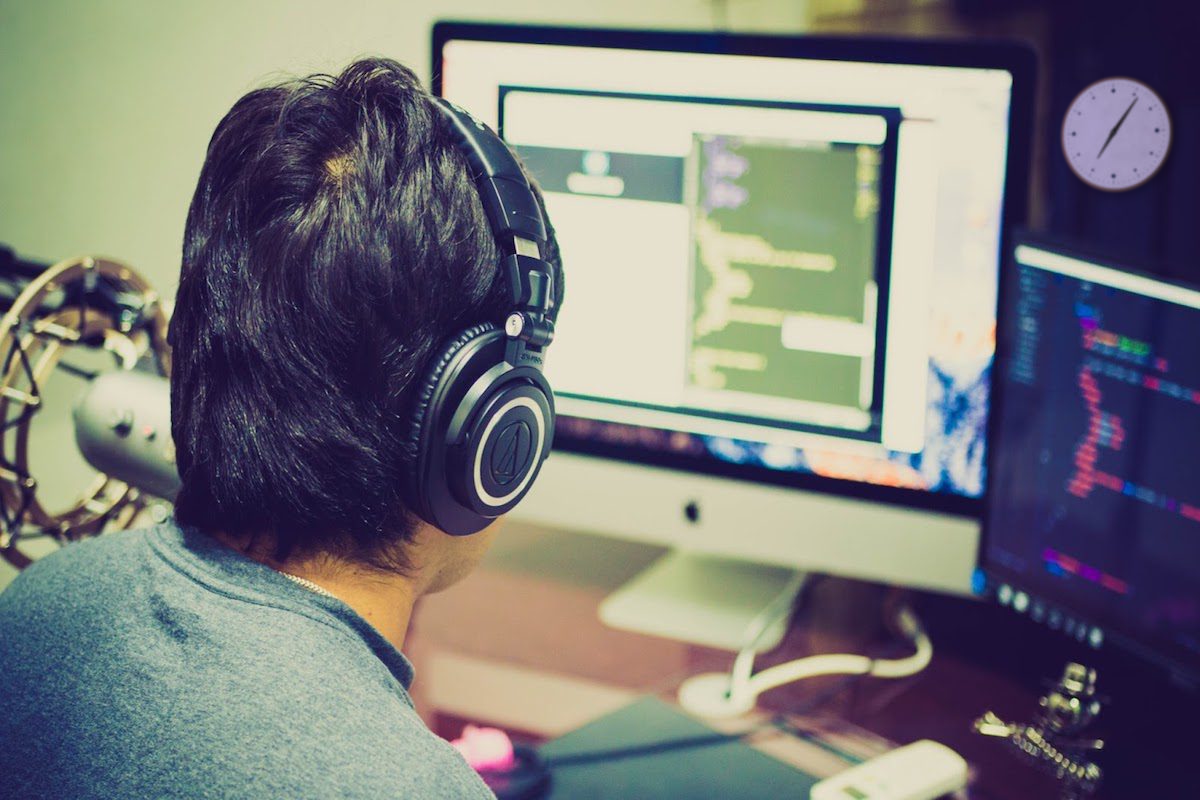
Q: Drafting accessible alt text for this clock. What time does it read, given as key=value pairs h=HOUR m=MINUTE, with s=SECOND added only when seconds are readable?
h=7 m=6
